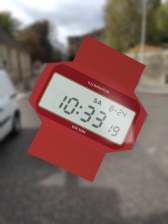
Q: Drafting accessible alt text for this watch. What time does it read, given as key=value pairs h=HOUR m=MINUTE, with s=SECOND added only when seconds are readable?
h=10 m=33 s=19
